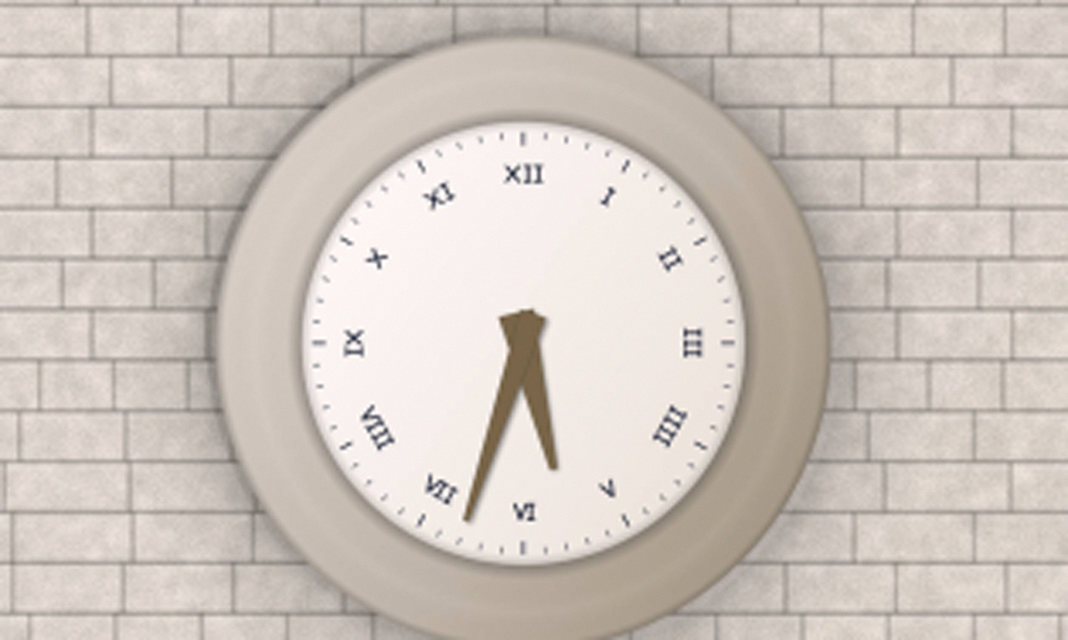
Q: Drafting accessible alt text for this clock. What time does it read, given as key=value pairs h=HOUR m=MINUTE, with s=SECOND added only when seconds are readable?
h=5 m=33
